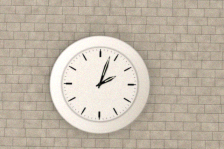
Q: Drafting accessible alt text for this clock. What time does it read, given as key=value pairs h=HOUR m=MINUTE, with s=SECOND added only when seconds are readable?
h=2 m=3
